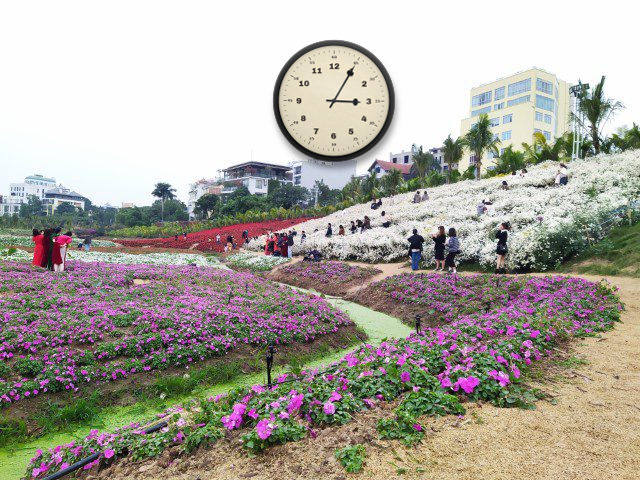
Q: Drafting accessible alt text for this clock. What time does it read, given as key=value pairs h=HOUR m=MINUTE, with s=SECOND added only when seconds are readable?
h=3 m=5
